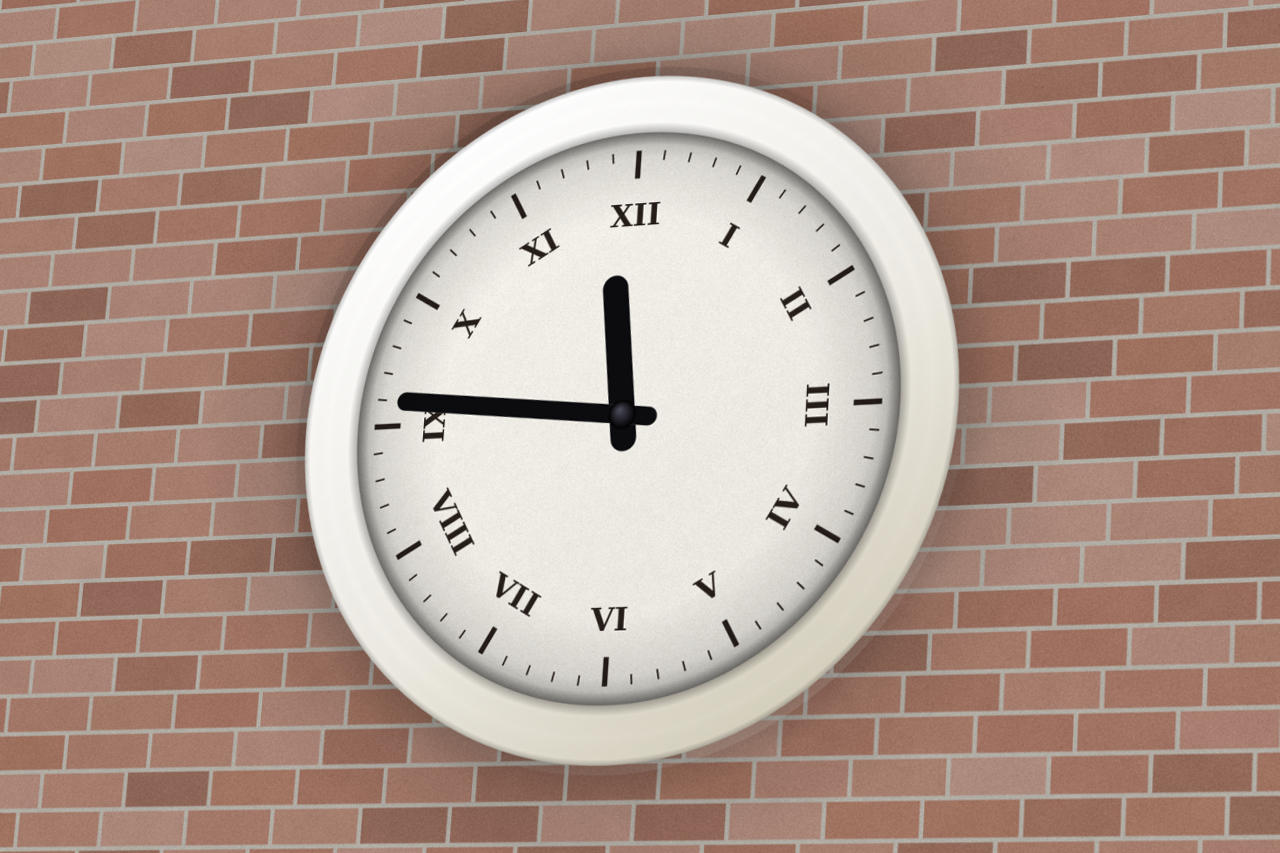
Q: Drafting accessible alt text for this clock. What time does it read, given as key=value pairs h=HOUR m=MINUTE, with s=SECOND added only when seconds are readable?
h=11 m=46
